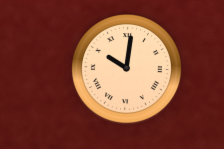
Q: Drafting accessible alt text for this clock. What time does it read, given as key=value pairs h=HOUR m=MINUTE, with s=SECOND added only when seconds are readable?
h=10 m=1
